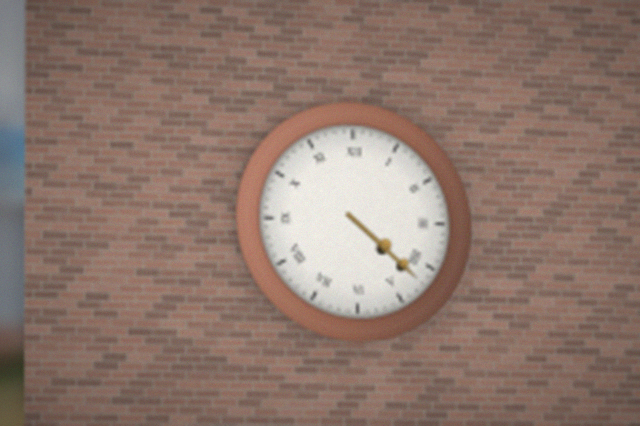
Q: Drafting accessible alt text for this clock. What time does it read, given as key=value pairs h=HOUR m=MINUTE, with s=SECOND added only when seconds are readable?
h=4 m=22
